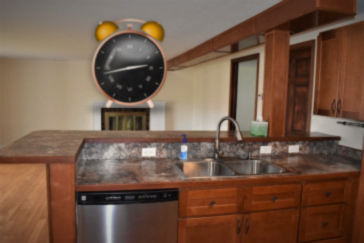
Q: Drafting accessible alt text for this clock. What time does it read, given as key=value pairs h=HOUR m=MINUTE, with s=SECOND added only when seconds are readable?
h=2 m=43
